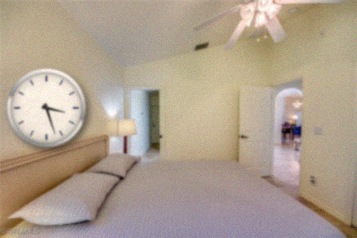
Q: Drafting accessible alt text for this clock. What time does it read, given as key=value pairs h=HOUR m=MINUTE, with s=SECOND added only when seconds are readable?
h=3 m=27
